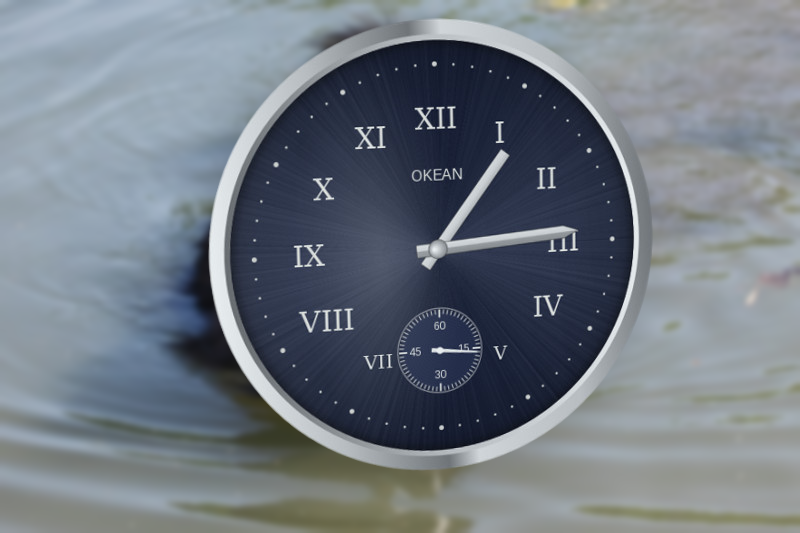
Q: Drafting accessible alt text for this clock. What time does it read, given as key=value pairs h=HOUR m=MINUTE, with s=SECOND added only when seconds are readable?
h=1 m=14 s=16
